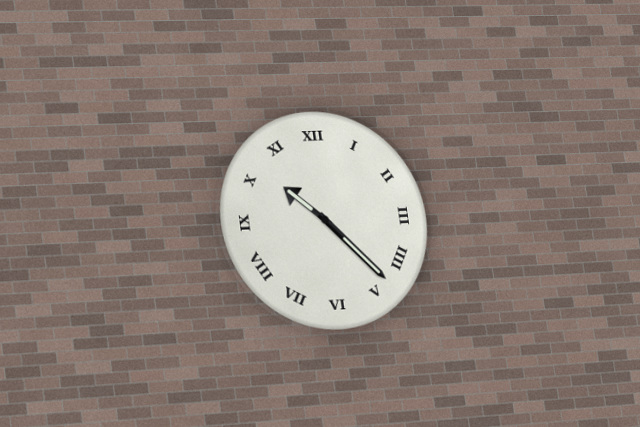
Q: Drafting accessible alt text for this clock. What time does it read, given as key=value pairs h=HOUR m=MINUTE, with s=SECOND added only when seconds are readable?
h=10 m=23
